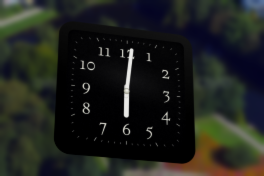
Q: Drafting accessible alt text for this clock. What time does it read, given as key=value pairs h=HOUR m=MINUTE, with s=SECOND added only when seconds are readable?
h=6 m=1
